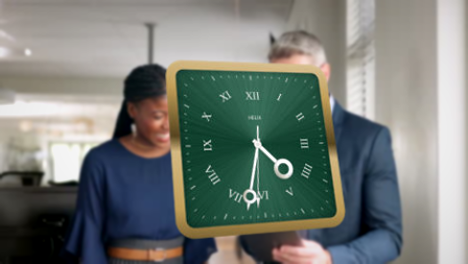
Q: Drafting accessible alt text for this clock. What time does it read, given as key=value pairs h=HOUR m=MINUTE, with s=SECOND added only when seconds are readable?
h=4 m=32 s=31
